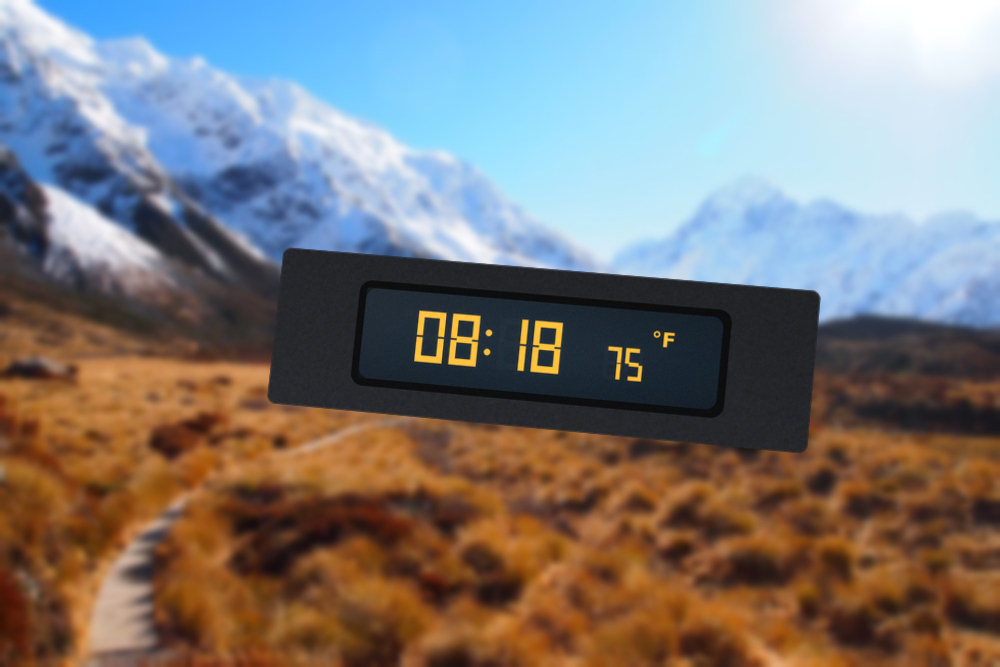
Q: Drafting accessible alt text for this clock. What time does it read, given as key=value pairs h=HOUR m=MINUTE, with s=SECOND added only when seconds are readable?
h=8 m=18
